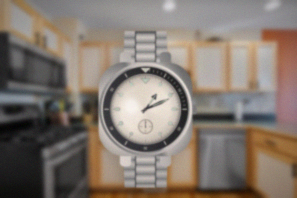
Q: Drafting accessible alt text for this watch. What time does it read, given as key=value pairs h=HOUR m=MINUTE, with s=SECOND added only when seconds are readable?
h=1 m=11
